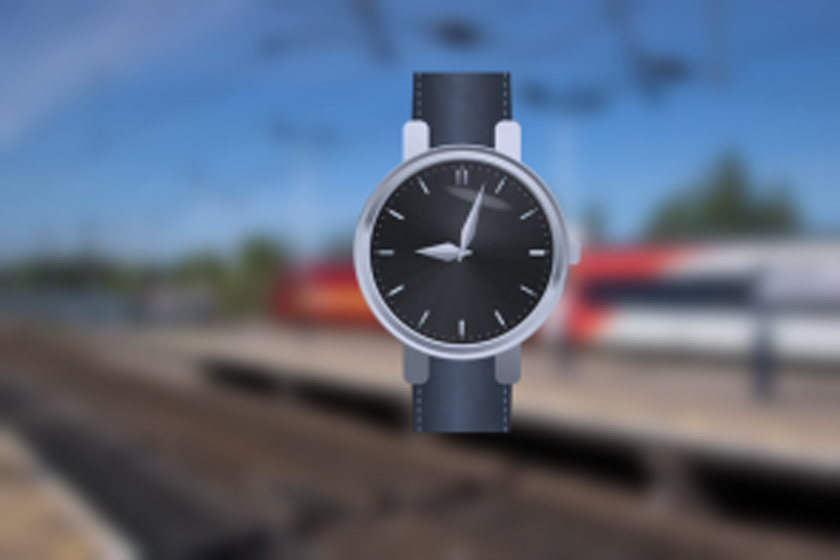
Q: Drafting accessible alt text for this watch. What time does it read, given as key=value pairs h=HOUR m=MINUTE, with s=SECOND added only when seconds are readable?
h=9 m=3
